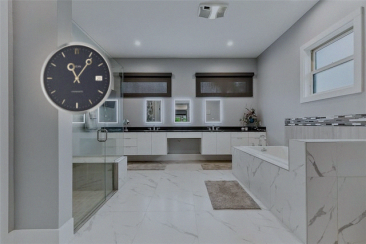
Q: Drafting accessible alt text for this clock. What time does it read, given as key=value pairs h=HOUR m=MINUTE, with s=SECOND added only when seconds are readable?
h=11 m=6
